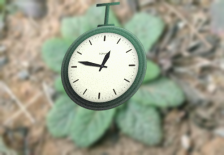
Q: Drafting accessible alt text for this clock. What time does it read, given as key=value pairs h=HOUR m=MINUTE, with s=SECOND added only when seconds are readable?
h=12 m=47
